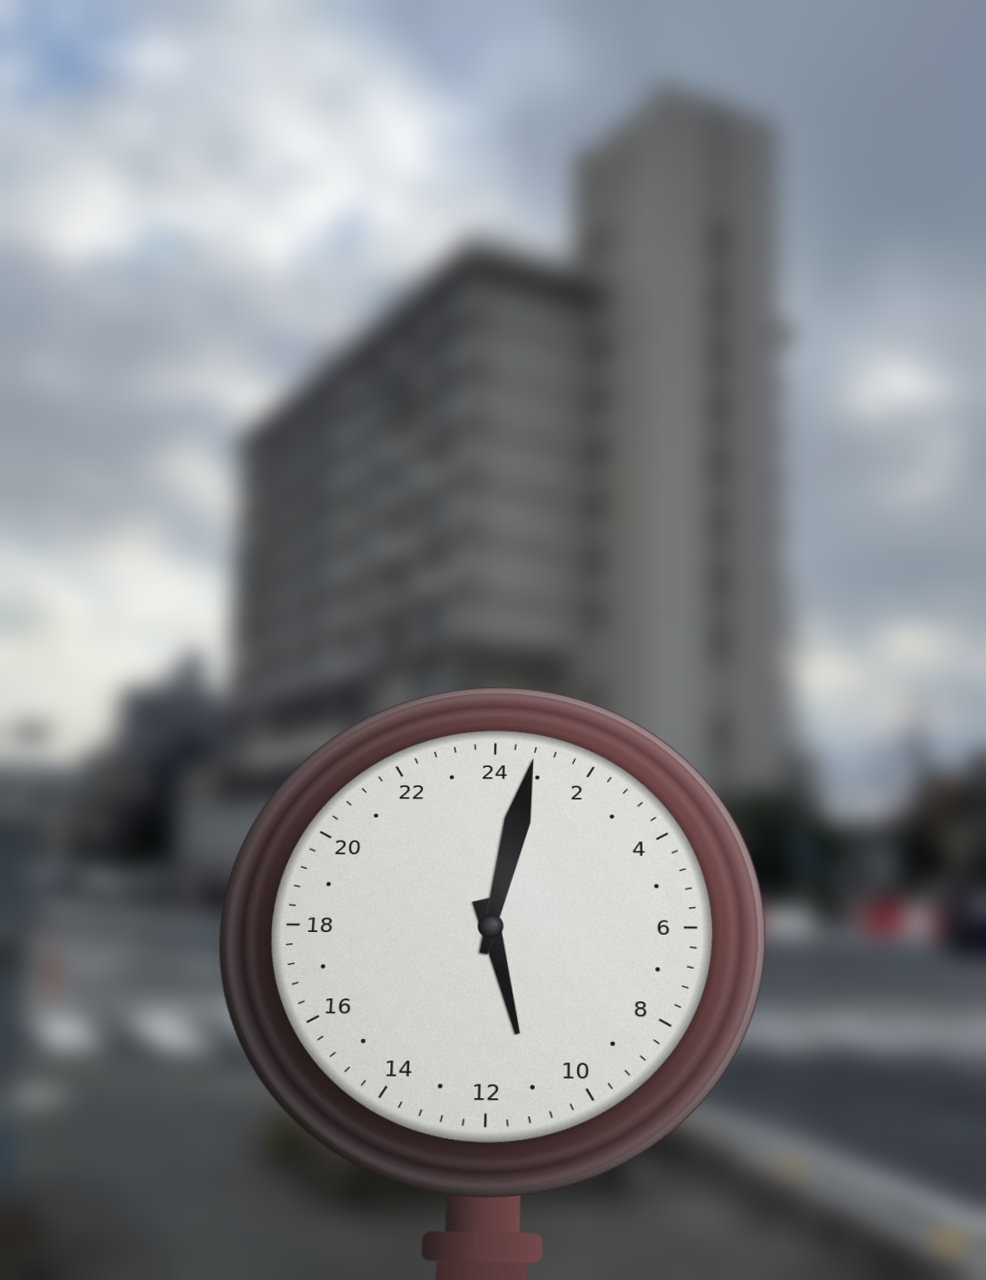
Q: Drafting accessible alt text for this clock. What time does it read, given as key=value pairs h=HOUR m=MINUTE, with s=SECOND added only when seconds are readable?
h=11 m=2
